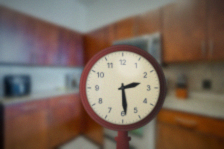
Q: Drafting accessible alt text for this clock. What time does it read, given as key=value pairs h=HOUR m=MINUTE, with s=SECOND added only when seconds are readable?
h=2 m=29
